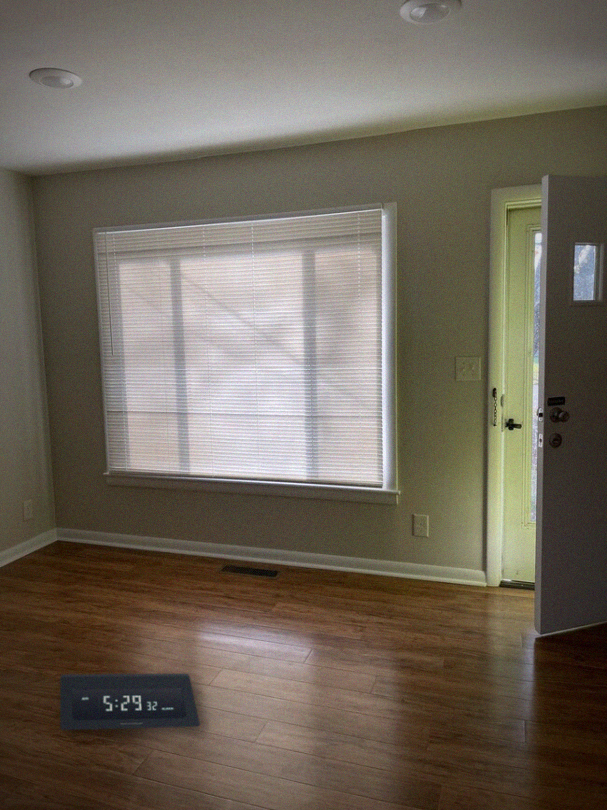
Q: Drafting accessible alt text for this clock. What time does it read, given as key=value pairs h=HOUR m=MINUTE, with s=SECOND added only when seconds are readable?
h=5 m=29 s=32
